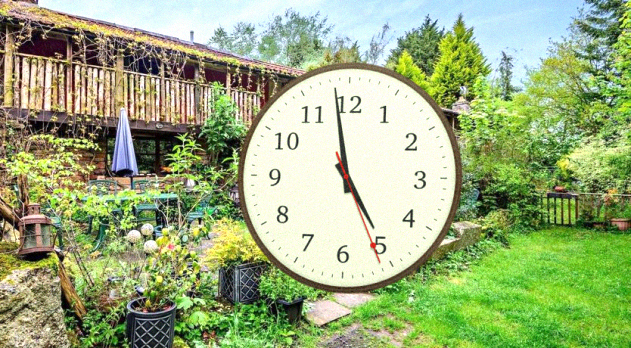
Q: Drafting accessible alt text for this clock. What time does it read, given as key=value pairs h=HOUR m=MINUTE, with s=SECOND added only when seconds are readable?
h=4 m=58 s=26
